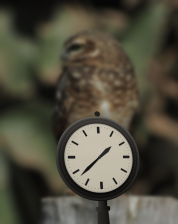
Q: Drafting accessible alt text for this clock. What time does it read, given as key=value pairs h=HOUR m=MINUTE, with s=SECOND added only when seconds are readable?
h=1 m=38
